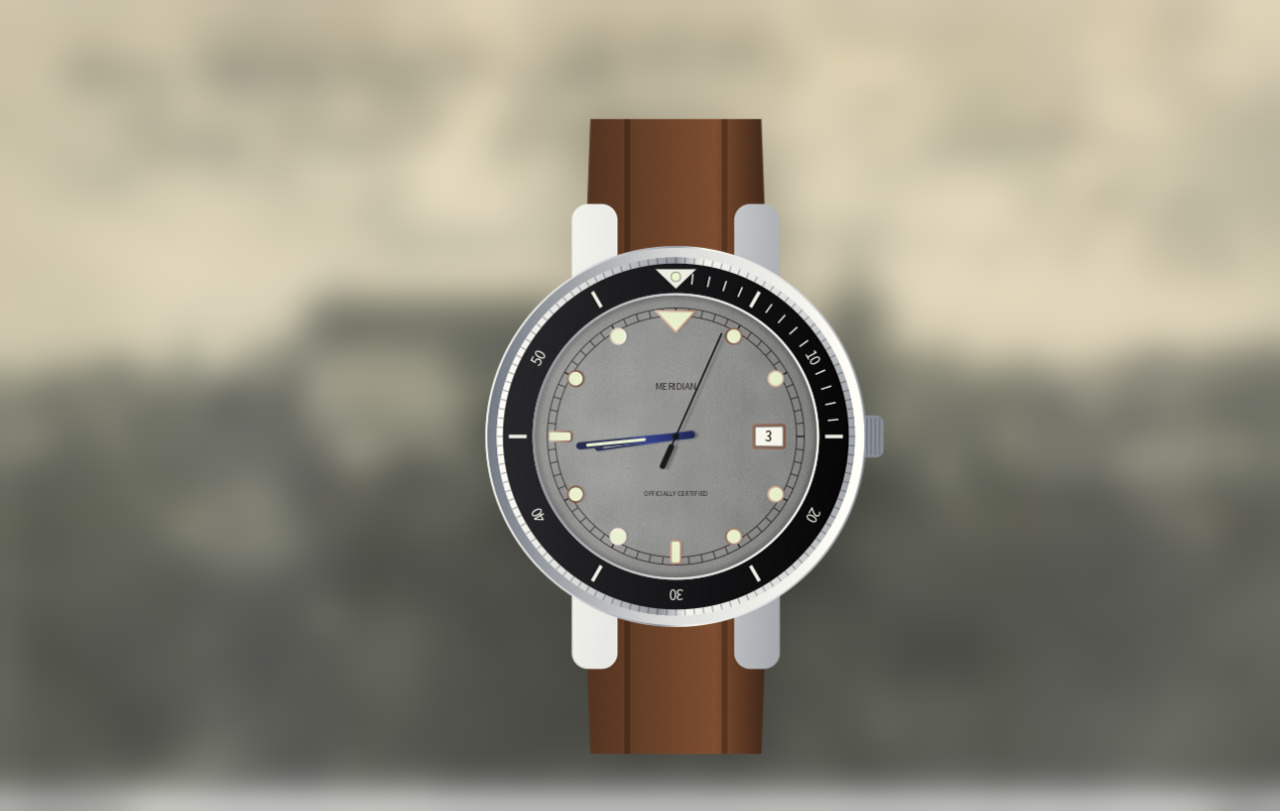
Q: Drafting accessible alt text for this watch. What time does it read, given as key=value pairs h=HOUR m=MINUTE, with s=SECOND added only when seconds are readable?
h=8 m=44 s=4
